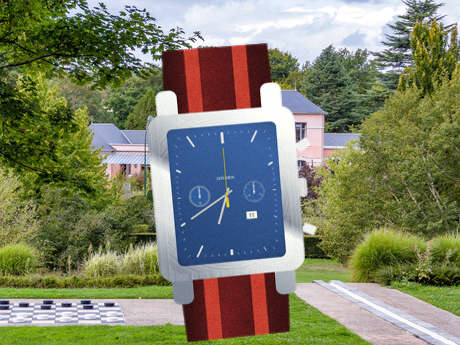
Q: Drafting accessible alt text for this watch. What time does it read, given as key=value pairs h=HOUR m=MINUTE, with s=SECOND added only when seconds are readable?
h=6 m=40
